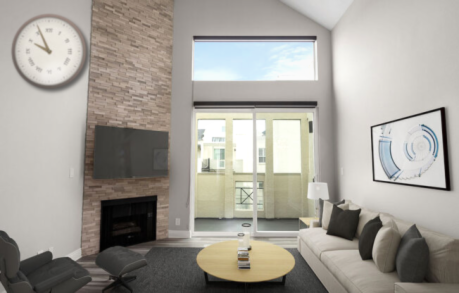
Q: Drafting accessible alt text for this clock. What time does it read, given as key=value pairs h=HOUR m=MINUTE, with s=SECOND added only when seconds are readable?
h=9 m=56
